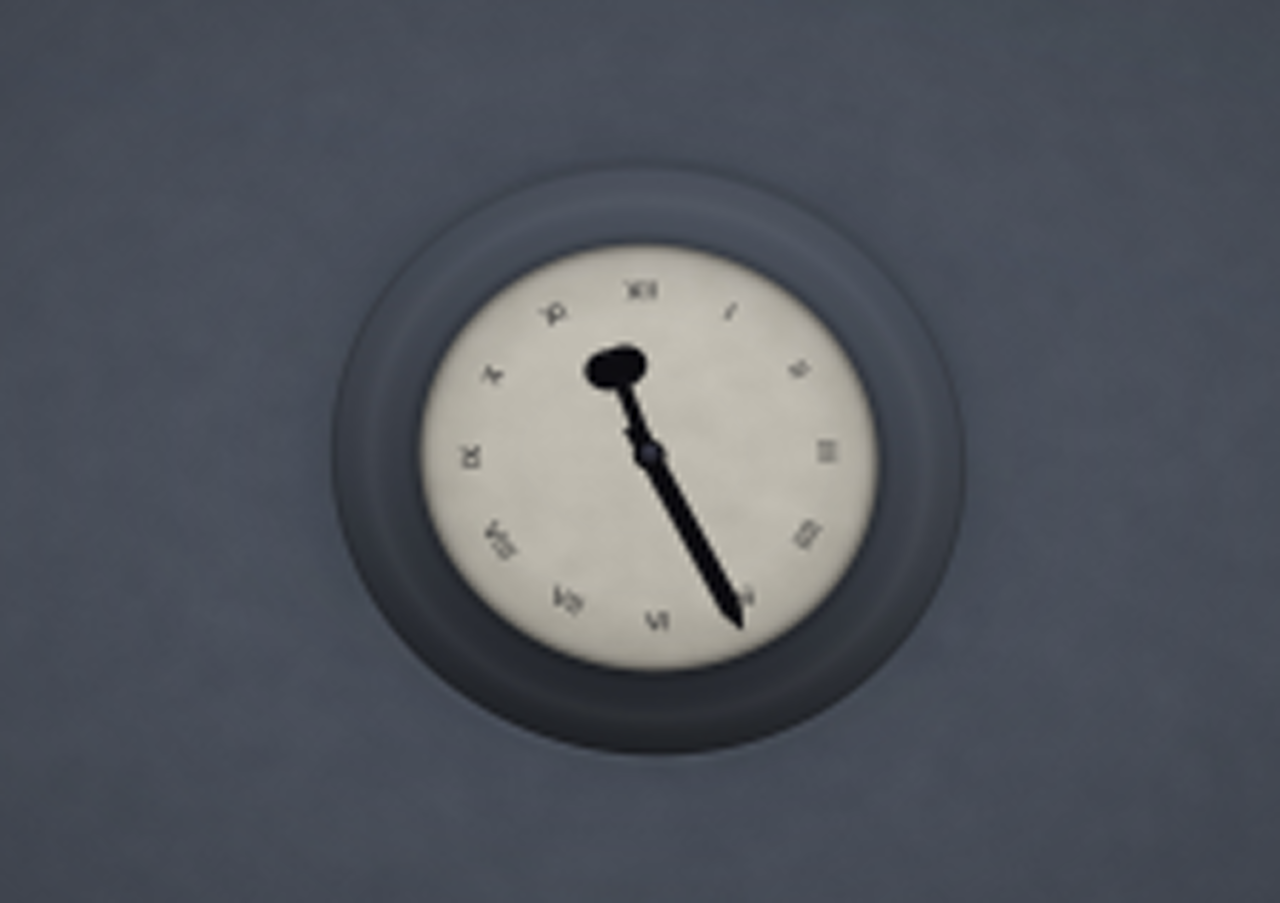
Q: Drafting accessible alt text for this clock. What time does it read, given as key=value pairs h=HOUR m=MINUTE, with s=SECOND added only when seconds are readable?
h=11 m=26
